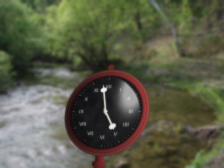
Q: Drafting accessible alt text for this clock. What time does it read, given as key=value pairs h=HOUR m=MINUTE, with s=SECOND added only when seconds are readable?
h=4 m=58
